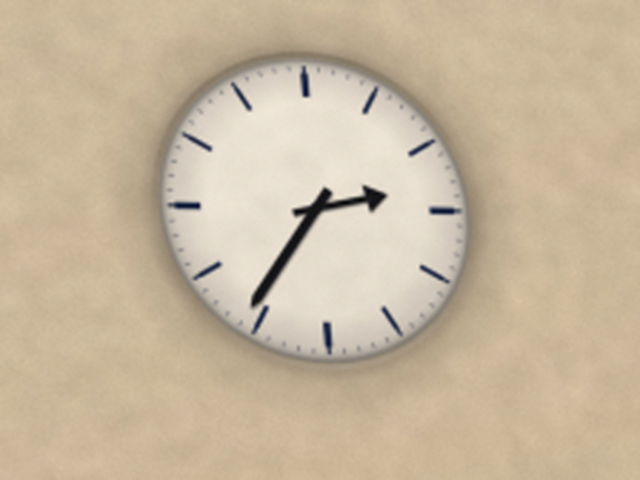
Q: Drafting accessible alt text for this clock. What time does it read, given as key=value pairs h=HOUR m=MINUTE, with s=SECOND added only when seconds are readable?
h=2 m=36
